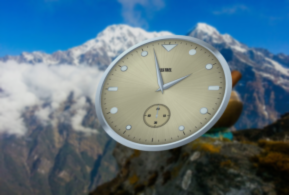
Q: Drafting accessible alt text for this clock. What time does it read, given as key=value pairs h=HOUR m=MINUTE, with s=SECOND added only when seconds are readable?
h=1 m=57
